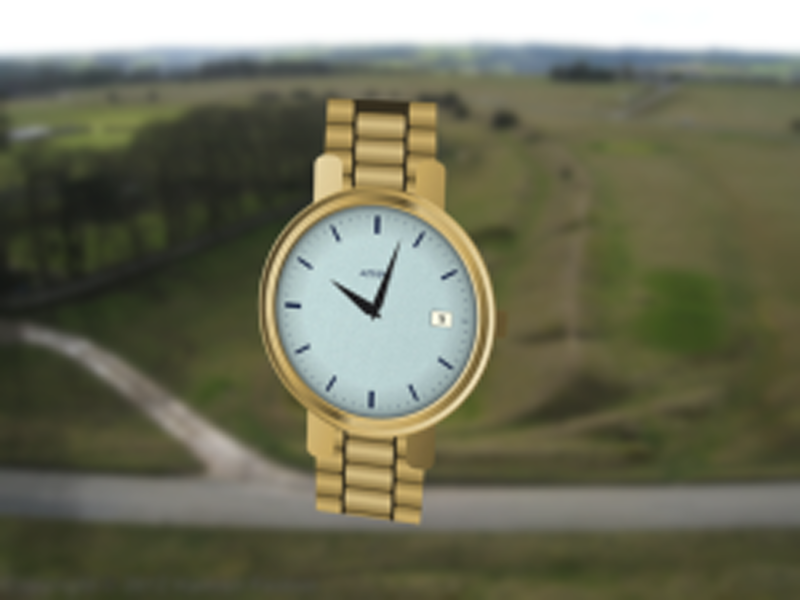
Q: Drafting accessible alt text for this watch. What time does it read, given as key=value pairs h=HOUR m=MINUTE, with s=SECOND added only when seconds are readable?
h=10 m=3
